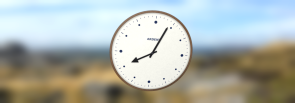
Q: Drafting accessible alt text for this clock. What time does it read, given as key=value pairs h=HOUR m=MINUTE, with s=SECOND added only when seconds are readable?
h=8 m=4
